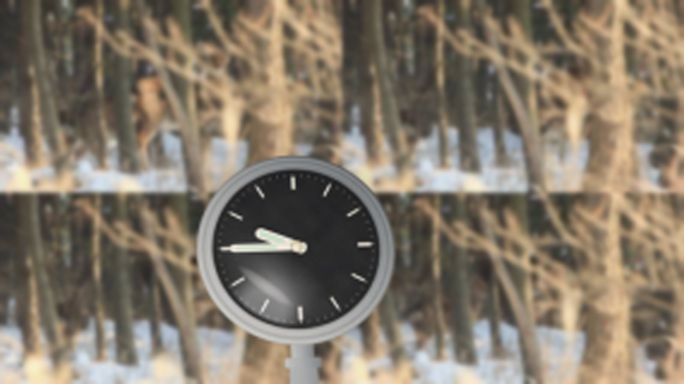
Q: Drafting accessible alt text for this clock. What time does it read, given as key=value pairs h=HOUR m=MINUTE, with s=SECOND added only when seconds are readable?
h=9 m=45
